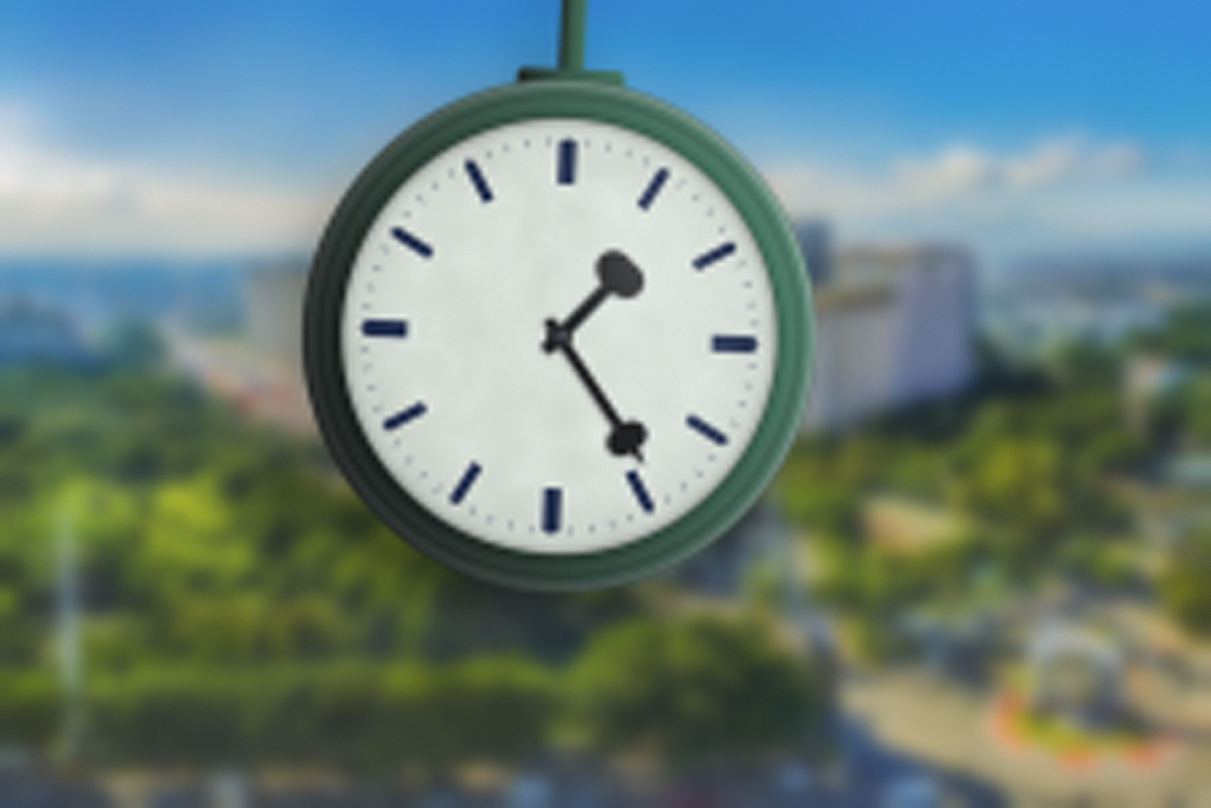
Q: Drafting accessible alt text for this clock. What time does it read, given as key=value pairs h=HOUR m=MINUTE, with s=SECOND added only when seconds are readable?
h=1 m=24
